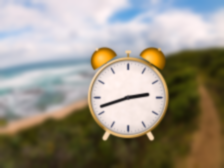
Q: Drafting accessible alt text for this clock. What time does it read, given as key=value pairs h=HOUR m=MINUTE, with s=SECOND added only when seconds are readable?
h=2 m=42
